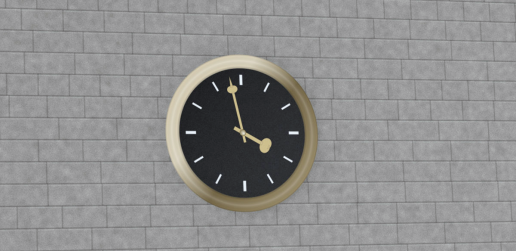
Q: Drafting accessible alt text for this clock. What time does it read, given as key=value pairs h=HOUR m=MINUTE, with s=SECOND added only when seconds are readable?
h=3 m=58
